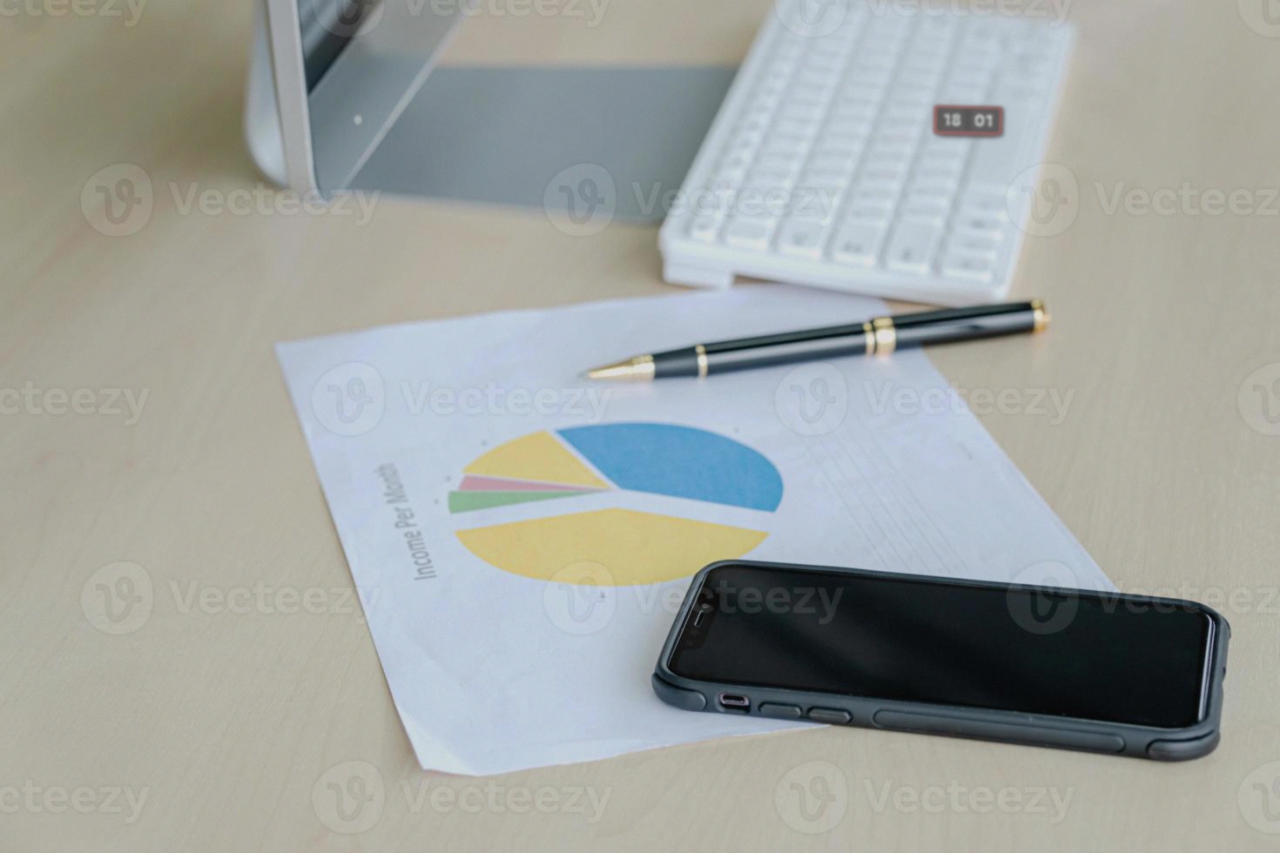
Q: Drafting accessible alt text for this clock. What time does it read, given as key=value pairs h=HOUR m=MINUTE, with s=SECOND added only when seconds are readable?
h=18 m=1
